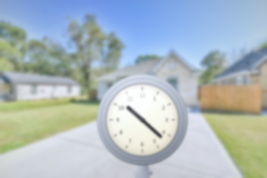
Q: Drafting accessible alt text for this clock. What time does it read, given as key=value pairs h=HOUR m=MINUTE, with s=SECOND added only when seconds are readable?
h=10 m=22
